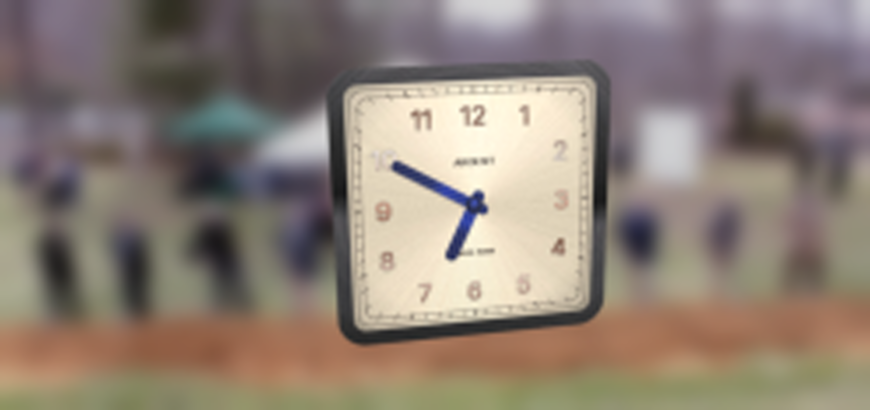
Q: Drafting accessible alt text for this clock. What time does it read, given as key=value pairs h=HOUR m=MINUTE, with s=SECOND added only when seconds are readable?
h=6 m=50
